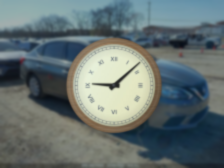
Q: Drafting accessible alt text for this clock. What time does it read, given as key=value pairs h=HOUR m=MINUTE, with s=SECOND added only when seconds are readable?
h=9 m=8
